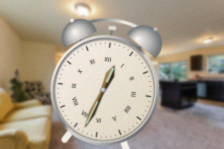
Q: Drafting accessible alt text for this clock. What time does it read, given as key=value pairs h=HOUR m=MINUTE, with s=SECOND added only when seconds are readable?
h=12 m=33
